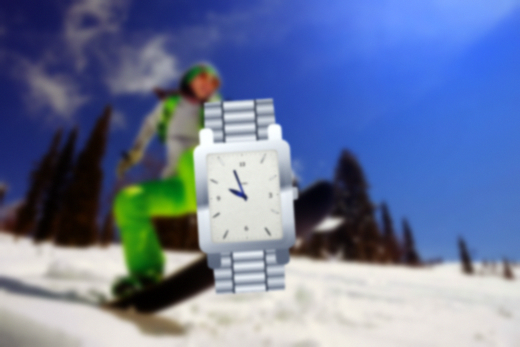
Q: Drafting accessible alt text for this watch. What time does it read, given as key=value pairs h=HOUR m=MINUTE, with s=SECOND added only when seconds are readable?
h=9 m=57
